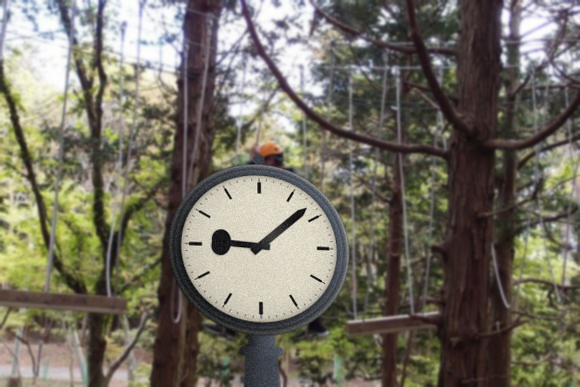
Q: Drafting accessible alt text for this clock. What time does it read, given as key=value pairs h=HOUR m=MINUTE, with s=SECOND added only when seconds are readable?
h=9 m=8
